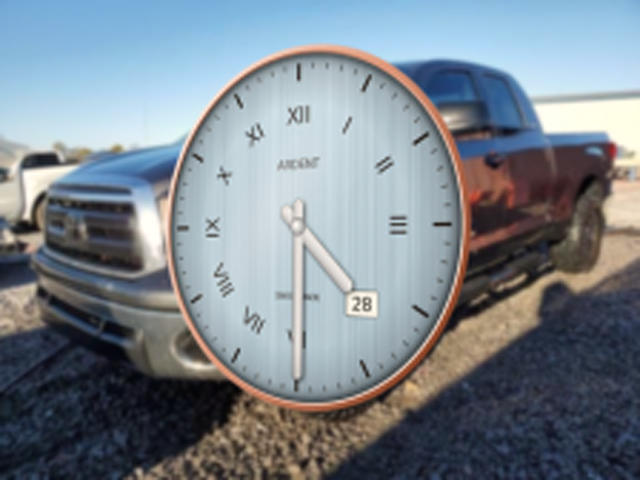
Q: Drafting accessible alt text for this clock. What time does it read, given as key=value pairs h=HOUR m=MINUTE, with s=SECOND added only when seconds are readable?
h=4 m=30
